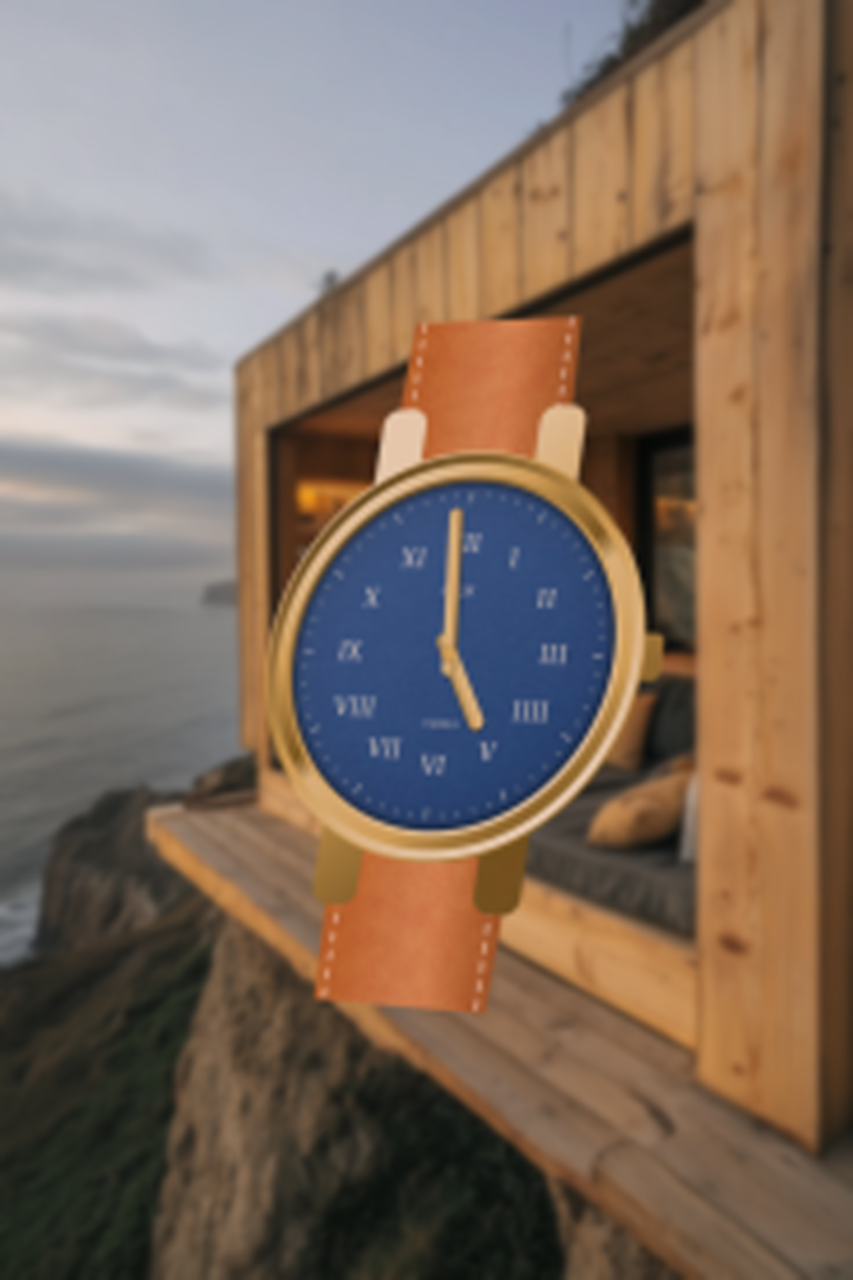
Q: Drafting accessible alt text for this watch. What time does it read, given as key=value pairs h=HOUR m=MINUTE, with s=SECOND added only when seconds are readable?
h=4 m=59
